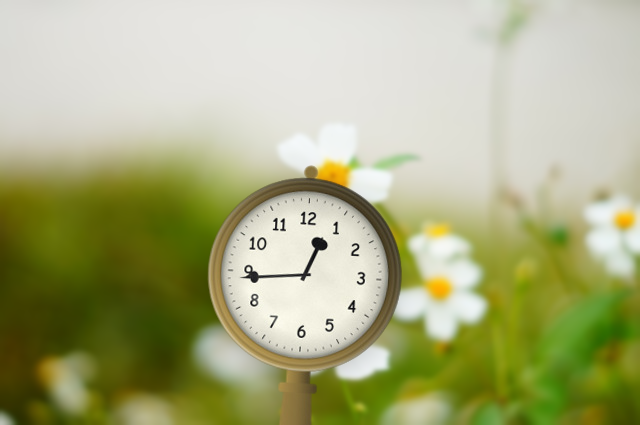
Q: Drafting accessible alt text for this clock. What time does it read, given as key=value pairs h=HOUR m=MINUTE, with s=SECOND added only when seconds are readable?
h=12 m=44
